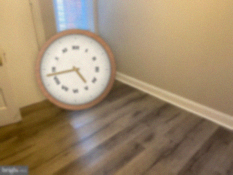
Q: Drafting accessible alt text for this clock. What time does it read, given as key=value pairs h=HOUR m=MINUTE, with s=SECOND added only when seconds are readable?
h=4 m=43
